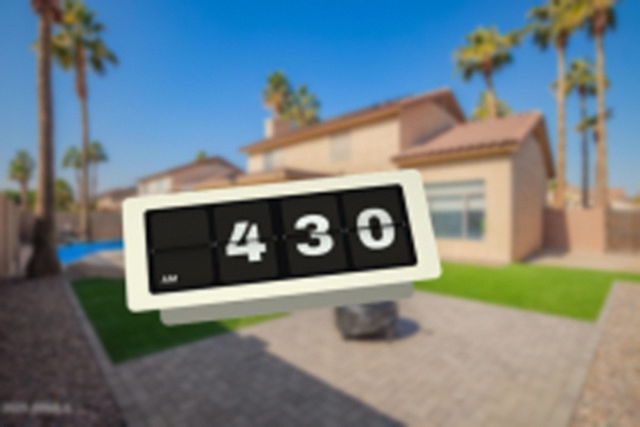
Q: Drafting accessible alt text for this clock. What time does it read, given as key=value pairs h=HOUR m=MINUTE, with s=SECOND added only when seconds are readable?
h=4 m=30
